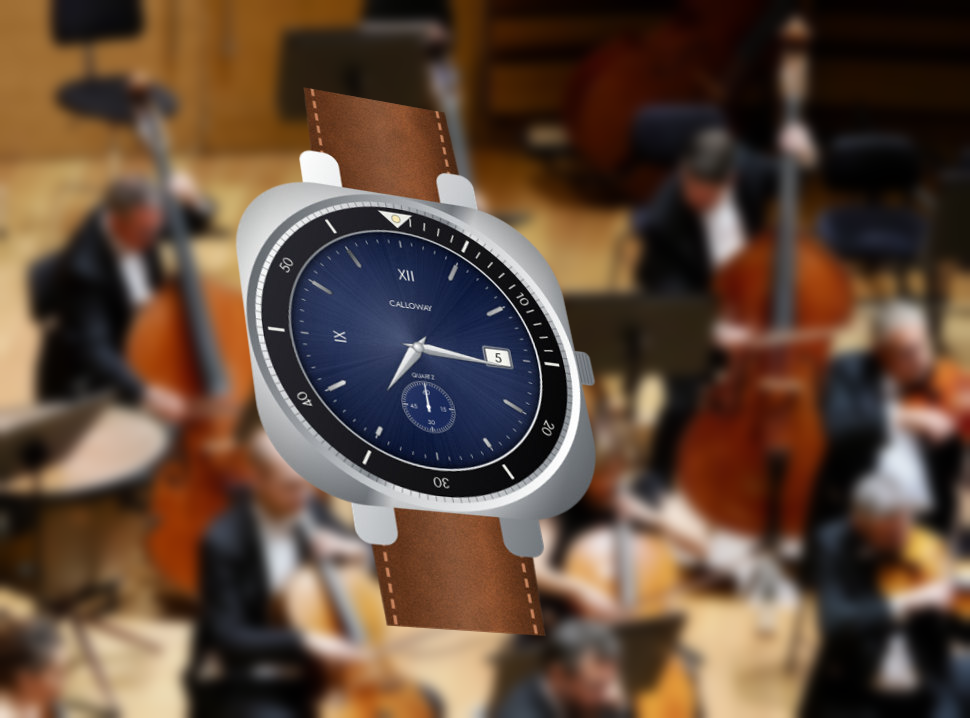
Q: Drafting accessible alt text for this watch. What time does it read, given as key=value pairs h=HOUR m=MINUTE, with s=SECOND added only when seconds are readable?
h=7 m=16
